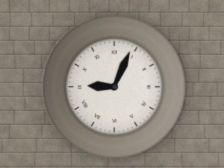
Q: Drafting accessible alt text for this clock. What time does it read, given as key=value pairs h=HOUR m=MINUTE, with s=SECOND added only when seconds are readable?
h=9 m=4
